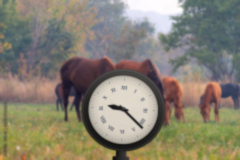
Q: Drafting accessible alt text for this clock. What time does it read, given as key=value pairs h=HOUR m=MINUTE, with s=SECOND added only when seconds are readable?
h=9 m=22
